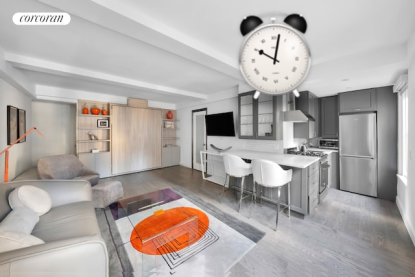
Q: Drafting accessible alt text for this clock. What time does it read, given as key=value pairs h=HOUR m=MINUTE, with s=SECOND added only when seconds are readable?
h=10 m=2
